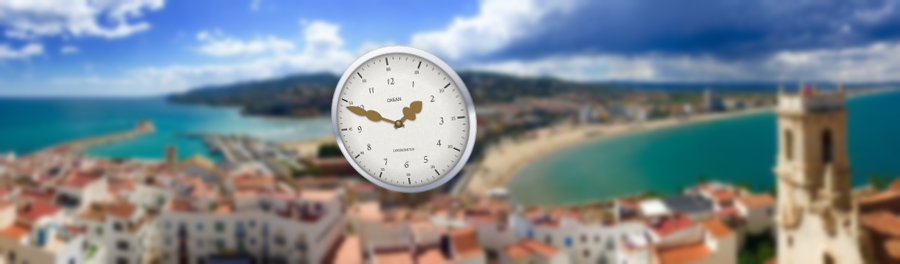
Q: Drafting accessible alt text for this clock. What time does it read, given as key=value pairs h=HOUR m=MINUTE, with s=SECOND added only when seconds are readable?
h=1 m=49
